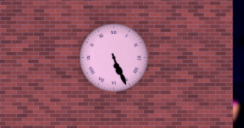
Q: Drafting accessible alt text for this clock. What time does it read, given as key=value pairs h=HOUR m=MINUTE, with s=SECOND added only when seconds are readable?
h=5 m=26
